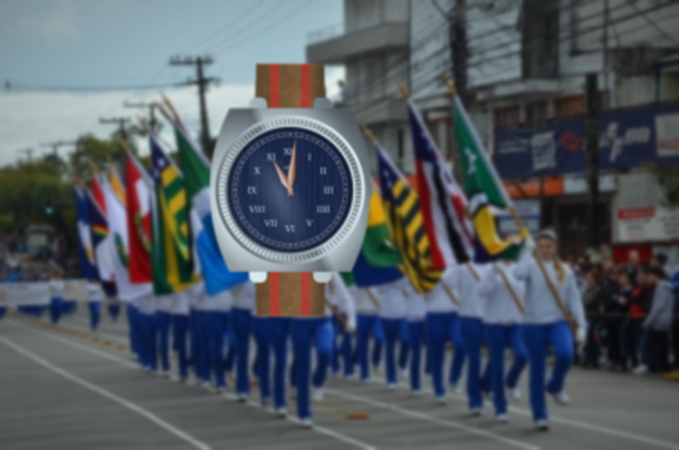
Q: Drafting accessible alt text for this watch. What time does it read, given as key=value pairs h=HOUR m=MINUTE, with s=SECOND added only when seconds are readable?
h=11 m=1
